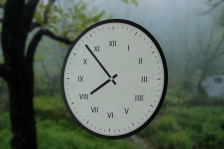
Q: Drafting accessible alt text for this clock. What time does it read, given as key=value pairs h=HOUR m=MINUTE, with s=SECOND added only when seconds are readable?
h=7 m=53
